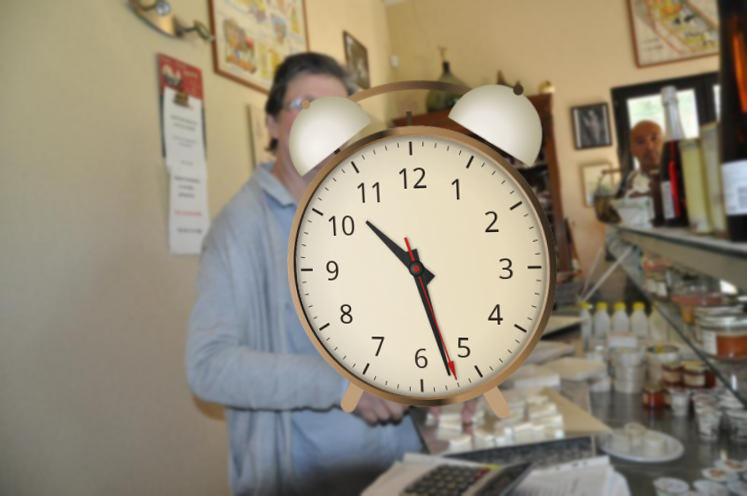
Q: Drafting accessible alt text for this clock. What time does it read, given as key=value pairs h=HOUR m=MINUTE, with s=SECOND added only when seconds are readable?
h=10 m=27 s=27
